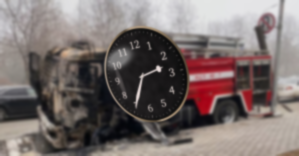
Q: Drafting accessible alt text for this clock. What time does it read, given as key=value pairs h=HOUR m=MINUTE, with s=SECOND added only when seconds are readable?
h=2 m=35
